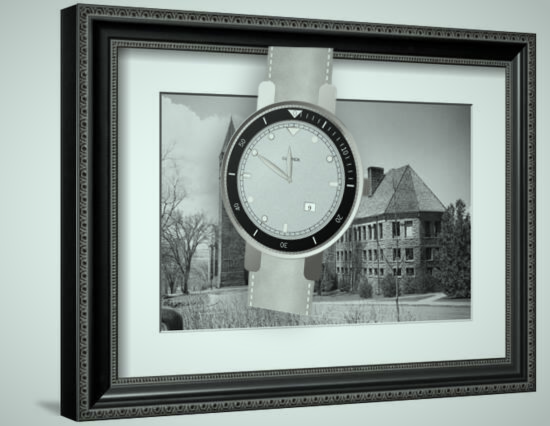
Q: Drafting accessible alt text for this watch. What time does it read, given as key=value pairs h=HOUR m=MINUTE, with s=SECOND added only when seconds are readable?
h=11 m=50
